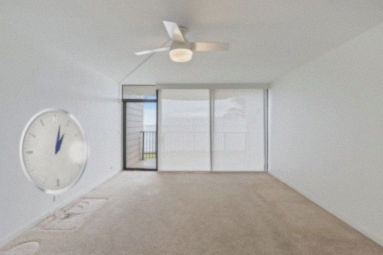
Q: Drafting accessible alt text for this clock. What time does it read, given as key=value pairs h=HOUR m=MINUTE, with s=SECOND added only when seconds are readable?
h=1 m=2
